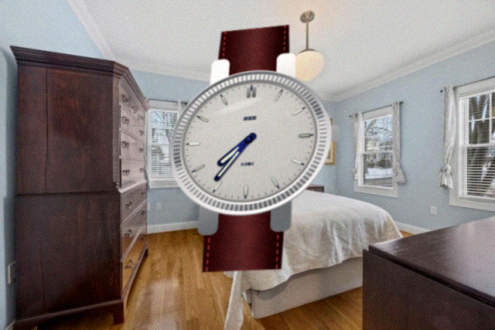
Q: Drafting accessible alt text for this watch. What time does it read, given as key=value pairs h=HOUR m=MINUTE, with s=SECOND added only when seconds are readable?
h=7 m=36
